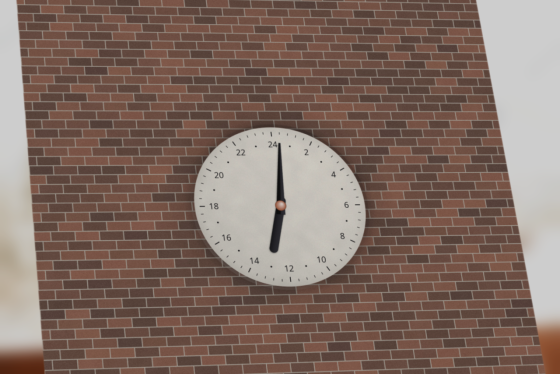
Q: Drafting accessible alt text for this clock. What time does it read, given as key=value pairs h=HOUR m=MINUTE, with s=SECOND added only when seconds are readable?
h=13 m=1
